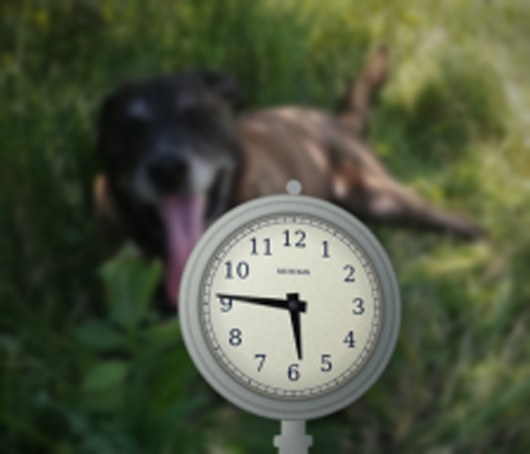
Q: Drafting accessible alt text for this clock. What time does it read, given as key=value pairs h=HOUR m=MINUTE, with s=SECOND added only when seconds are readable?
h=5 m=46
